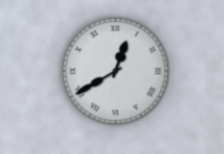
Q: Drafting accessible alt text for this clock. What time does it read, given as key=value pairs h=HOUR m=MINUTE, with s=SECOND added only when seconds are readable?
h=12 m=40
